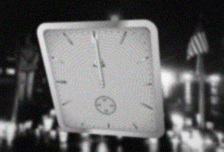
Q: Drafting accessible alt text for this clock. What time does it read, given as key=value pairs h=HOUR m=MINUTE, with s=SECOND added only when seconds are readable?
h=12 m=0
